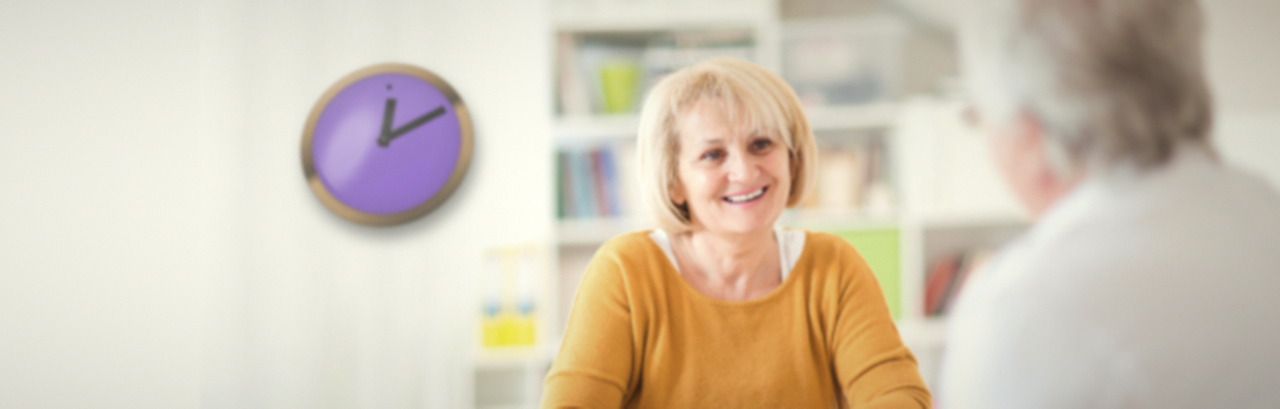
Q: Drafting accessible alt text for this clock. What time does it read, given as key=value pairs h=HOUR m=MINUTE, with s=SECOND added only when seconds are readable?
h=12 m=10
